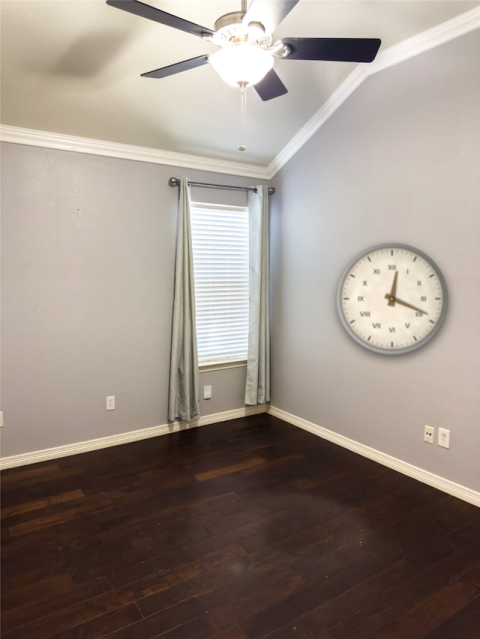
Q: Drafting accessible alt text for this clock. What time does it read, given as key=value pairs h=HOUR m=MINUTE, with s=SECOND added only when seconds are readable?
h=12 m=19
